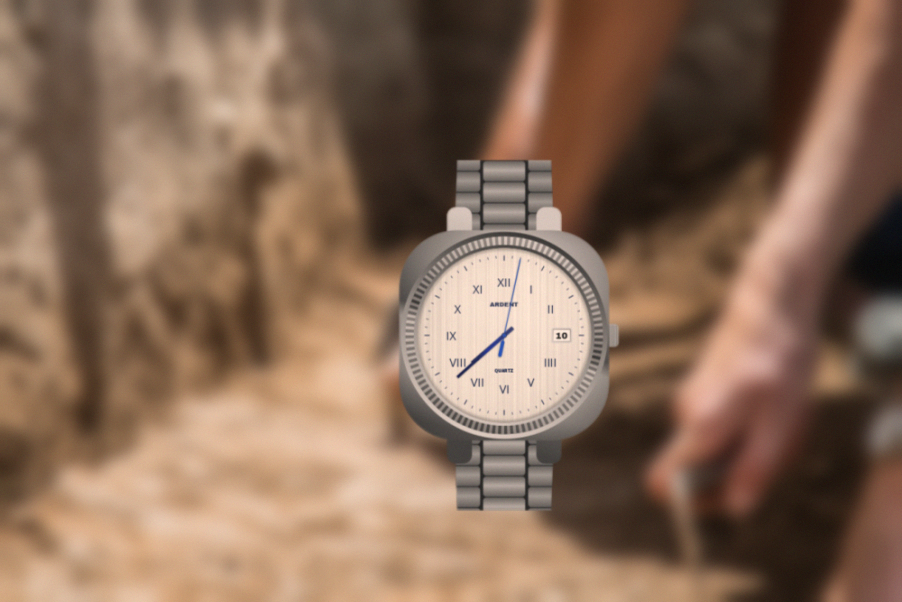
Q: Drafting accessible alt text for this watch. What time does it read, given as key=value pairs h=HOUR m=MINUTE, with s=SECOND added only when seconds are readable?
h=7 m=38 s=2
